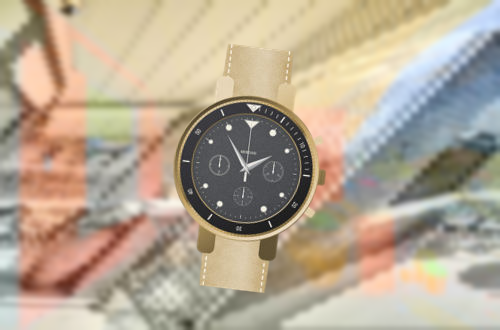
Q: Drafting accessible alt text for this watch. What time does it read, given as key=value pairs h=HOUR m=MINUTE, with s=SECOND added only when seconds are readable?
h=1 m=54
